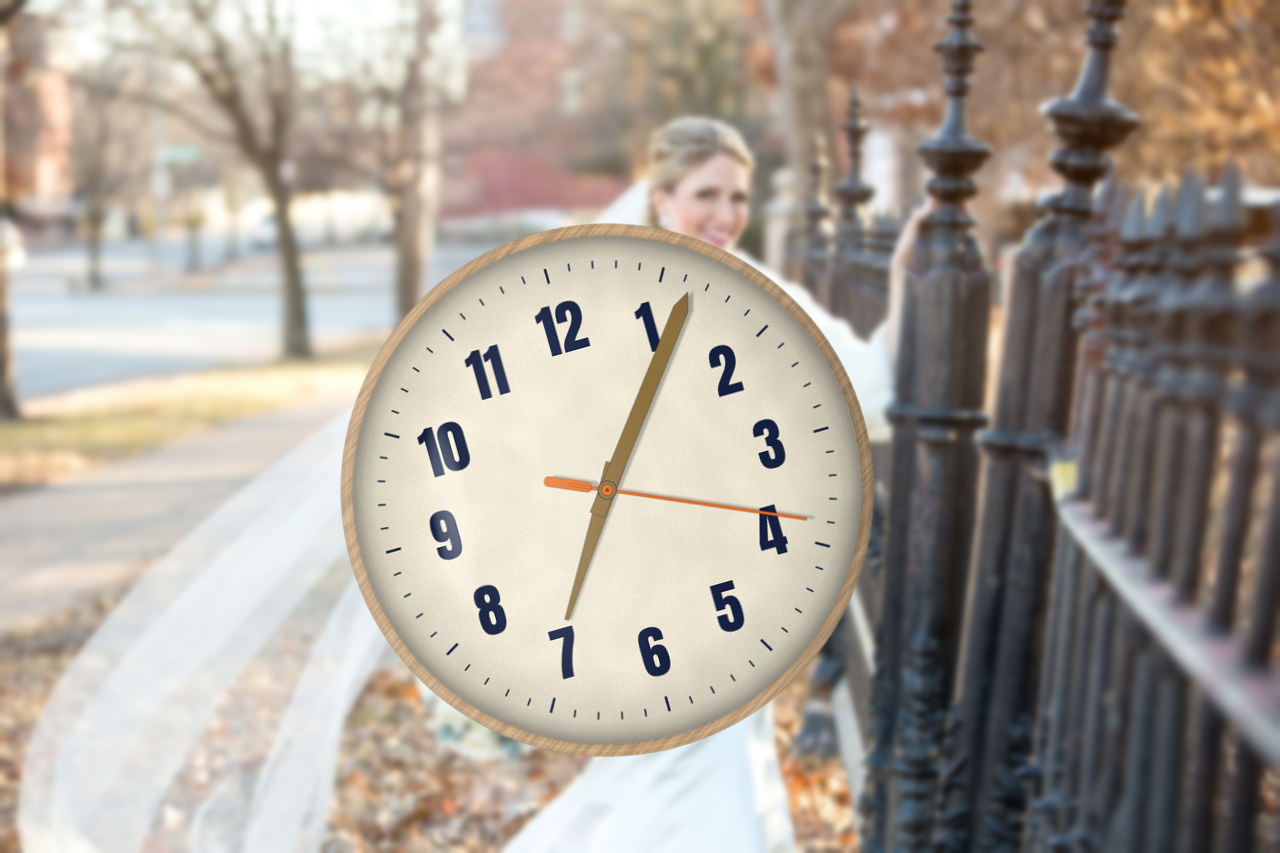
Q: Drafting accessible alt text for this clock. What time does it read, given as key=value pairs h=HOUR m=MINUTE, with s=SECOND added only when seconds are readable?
h=7 m=6 s=19
